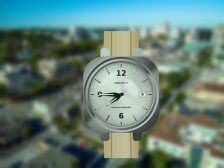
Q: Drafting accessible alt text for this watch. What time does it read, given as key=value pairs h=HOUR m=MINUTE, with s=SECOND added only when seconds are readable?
h=7 m=45
